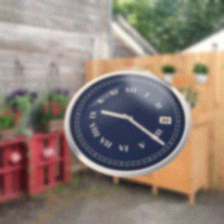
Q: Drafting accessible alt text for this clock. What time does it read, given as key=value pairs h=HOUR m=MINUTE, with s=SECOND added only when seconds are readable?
h=9 m=21
